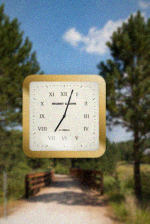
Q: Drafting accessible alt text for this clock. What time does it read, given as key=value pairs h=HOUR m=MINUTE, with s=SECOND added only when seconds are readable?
h=7 m=3
